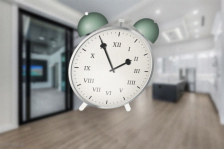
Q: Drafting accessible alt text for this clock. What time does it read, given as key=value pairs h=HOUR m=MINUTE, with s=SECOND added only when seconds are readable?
h=1 m=55
